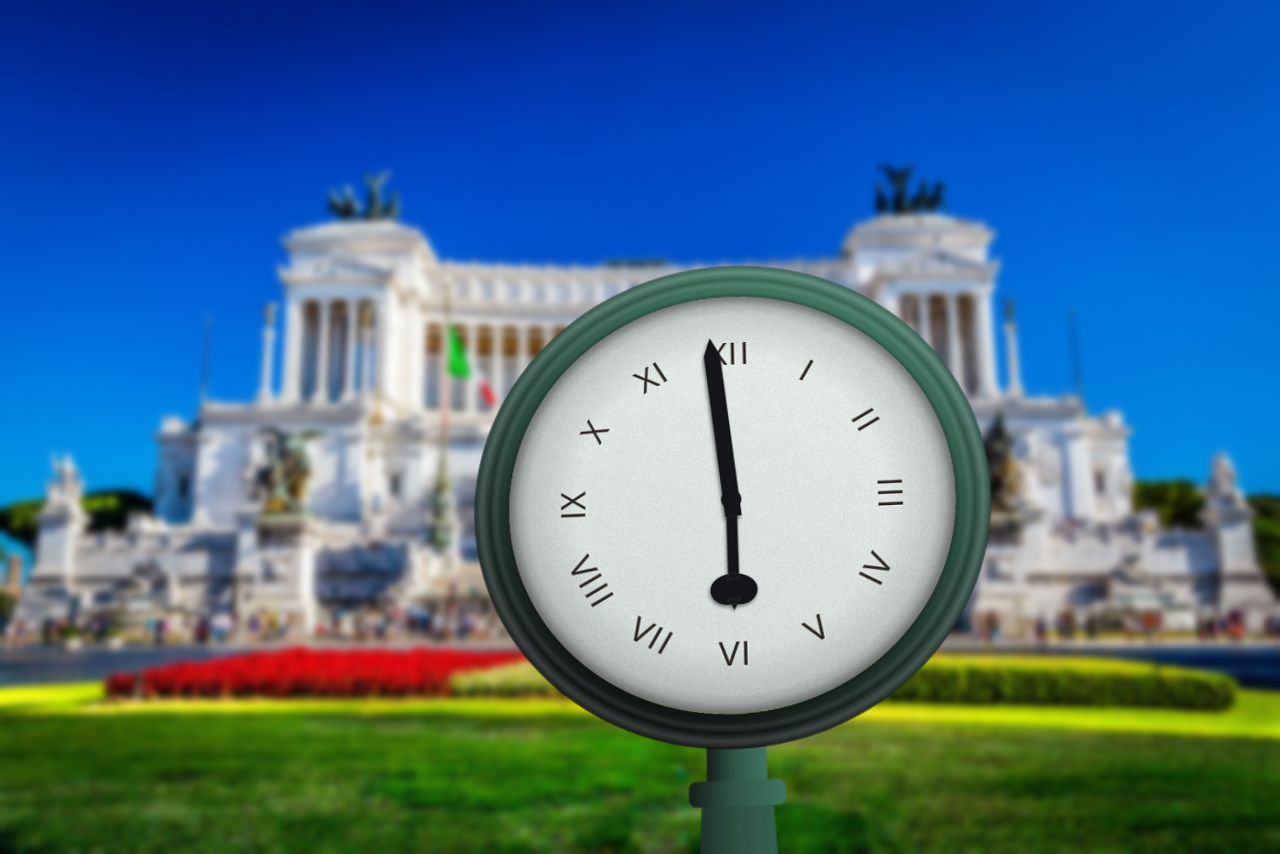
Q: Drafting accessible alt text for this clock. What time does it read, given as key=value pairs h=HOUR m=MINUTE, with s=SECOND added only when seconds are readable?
h=5 m=59
